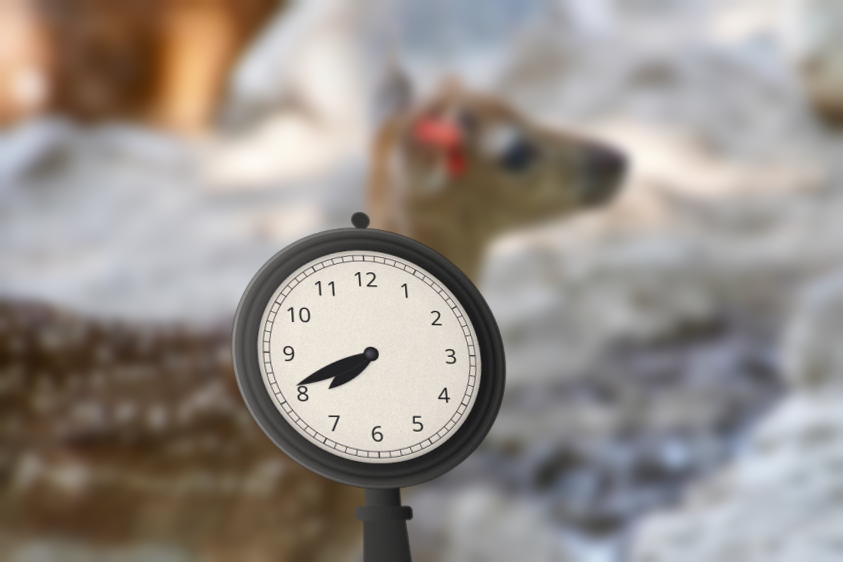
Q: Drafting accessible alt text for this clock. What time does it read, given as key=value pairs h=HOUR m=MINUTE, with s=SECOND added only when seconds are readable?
h=7 m=41
